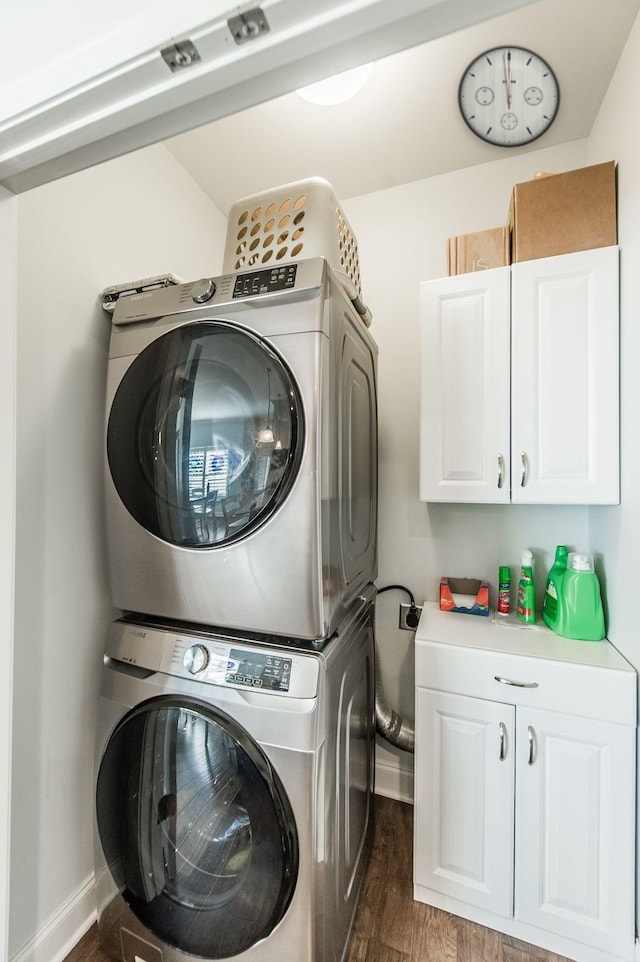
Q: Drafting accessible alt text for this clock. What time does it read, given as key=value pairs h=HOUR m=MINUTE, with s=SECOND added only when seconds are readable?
h=11 m=59
